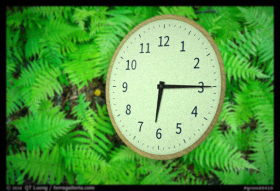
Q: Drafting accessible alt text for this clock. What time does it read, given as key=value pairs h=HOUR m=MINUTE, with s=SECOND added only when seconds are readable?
h=6 m=15
